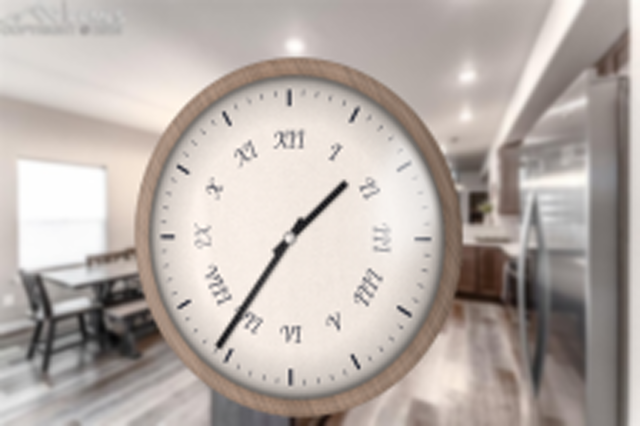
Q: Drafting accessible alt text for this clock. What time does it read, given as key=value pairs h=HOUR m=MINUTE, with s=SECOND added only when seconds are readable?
h=1 m=36
